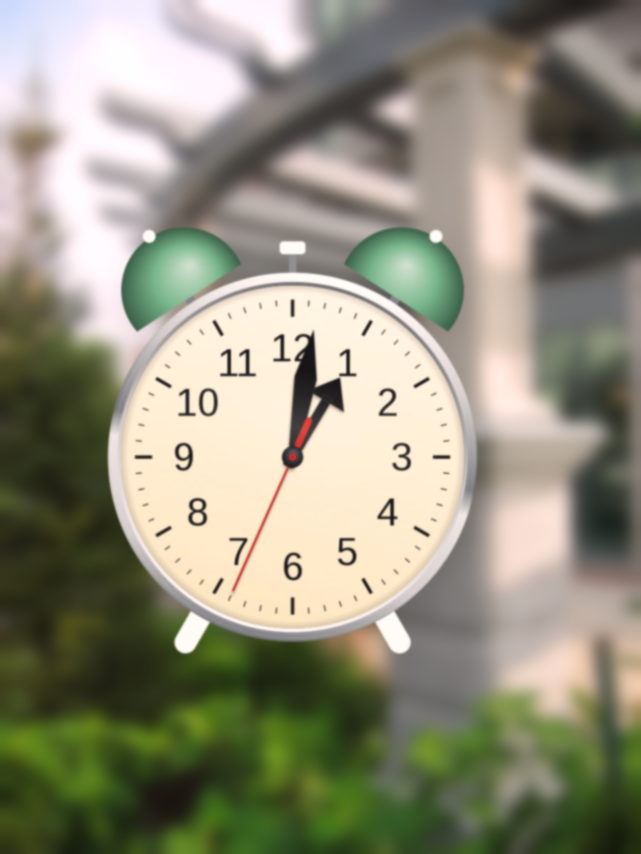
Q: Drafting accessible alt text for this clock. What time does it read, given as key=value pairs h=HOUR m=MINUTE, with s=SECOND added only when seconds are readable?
h=1 m=1 s=34
